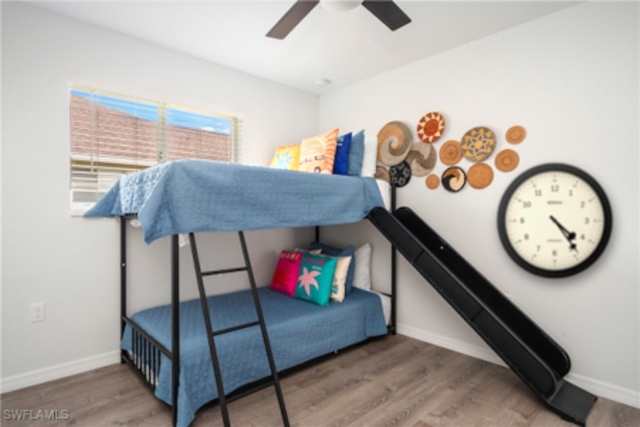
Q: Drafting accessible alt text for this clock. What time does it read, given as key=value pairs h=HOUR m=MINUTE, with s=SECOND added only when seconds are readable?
h=4 m=24
